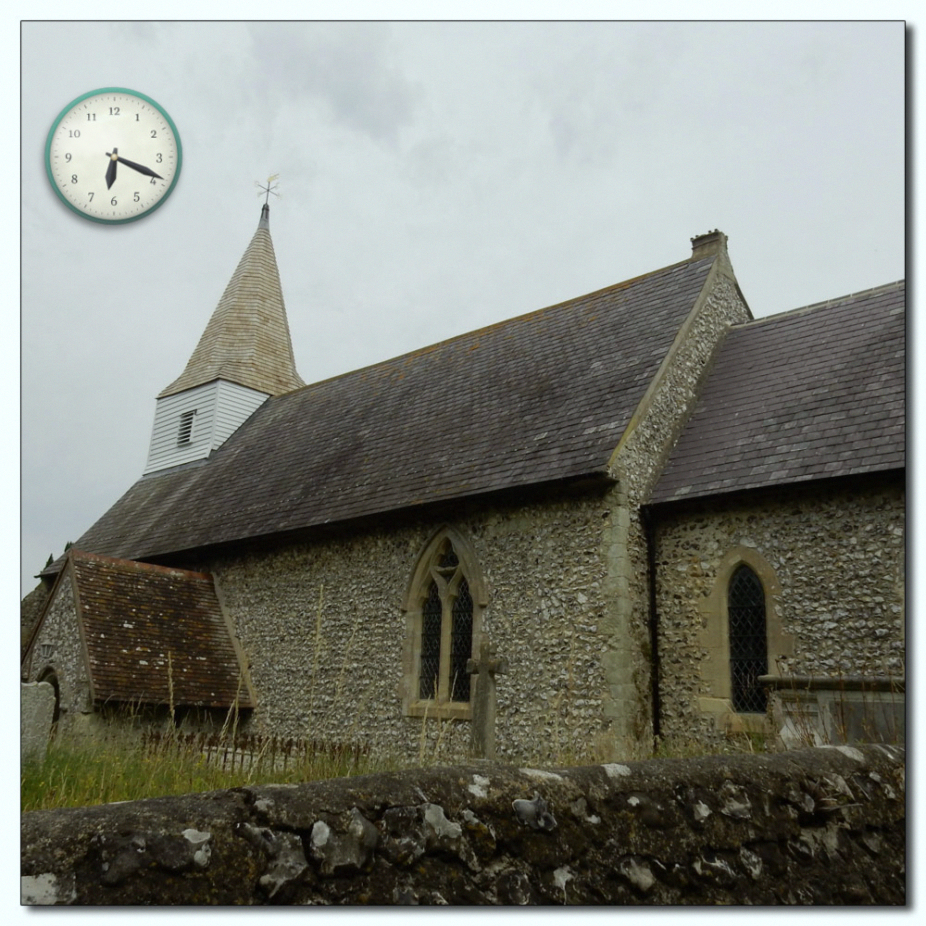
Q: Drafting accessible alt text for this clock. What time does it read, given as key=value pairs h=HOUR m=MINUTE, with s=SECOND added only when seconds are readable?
h=6 m=19
